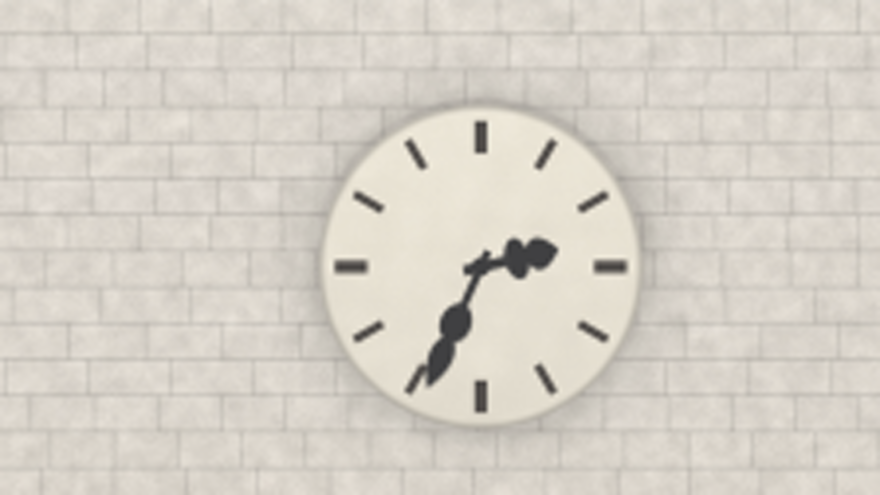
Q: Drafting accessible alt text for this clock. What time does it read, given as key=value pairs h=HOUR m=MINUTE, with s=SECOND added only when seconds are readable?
h=2 m=34
